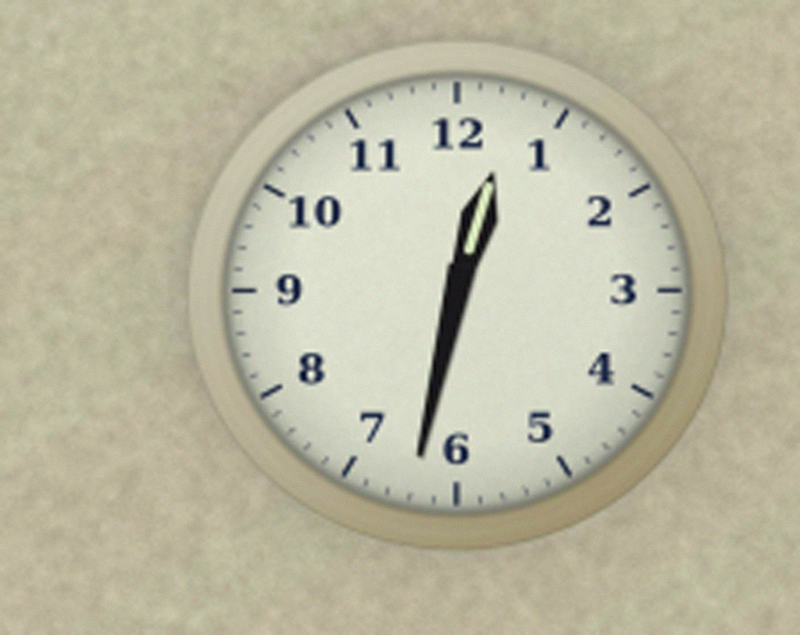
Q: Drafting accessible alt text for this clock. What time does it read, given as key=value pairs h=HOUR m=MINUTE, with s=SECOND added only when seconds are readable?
h=12 m=32
